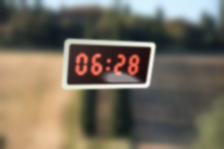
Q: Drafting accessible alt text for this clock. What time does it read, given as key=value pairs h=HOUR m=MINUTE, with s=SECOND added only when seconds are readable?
h=6 m=28
